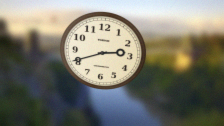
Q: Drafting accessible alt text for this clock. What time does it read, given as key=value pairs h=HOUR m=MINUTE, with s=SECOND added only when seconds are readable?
h=2 m=41
